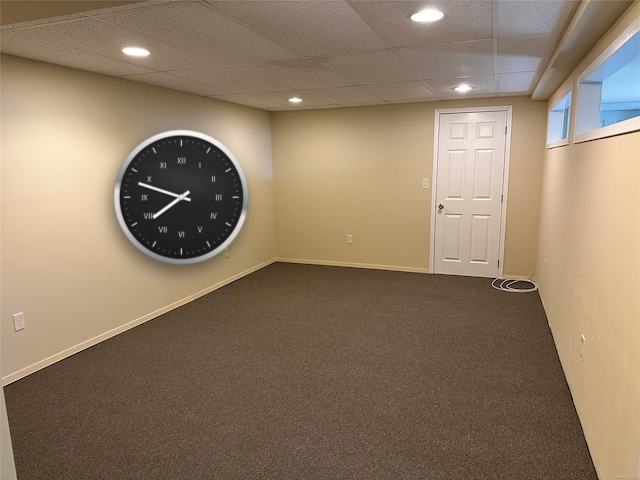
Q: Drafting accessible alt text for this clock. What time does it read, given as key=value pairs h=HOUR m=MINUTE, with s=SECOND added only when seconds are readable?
h=7 m=48
